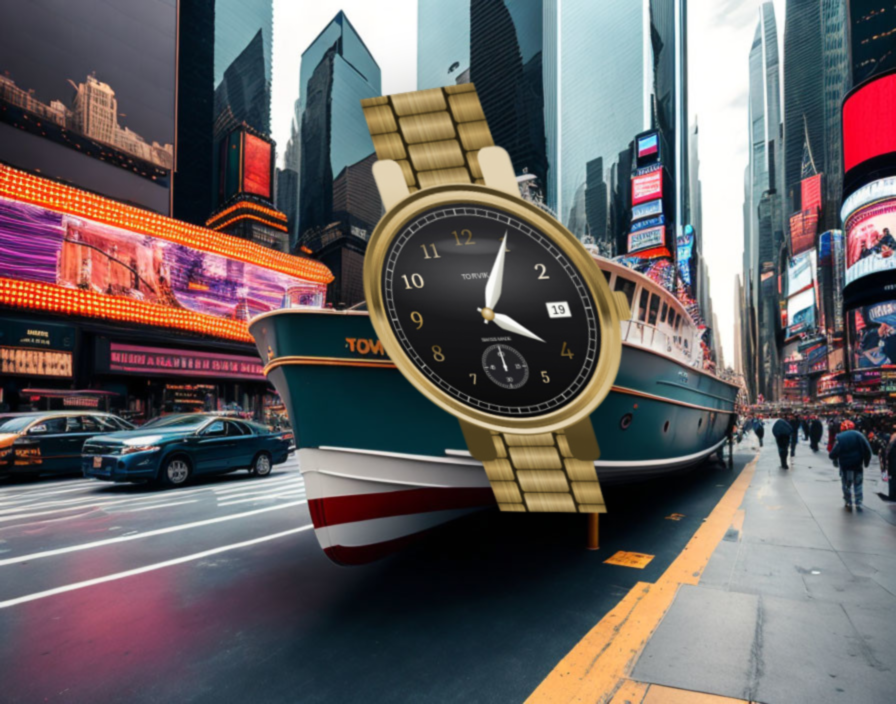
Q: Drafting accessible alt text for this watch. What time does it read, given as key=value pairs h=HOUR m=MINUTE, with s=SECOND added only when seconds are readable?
h=4 m=5
